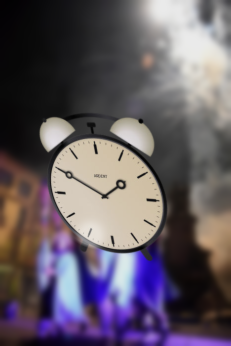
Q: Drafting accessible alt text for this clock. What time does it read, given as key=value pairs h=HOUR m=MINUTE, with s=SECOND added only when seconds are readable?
h=1 m=50
